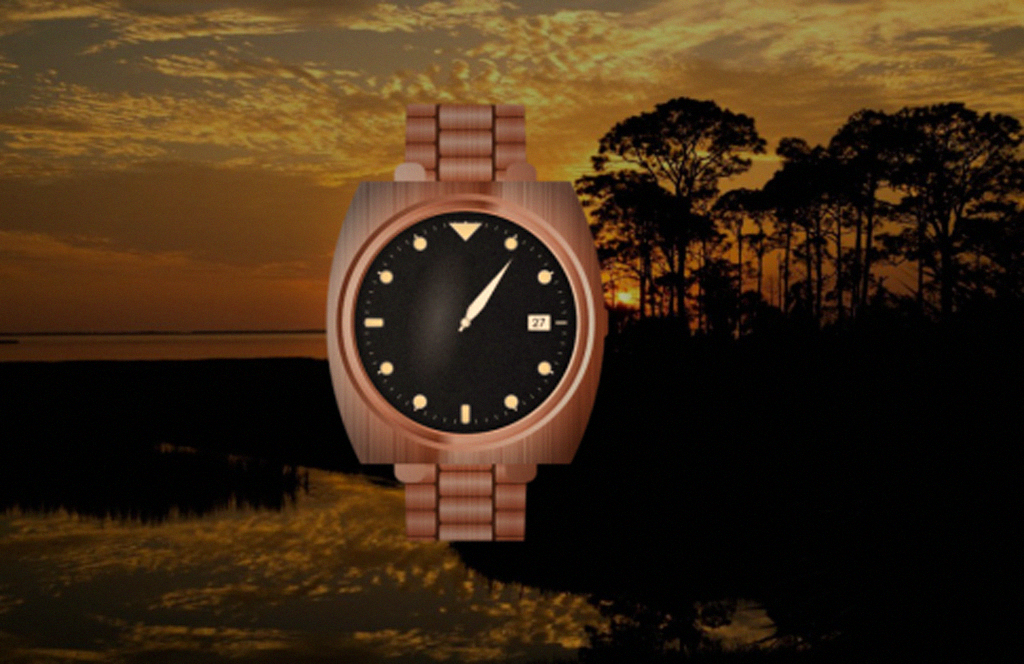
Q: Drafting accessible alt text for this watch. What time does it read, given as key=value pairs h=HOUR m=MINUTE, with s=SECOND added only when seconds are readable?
h=1 m=6
